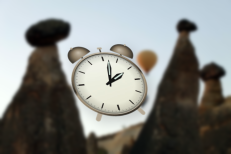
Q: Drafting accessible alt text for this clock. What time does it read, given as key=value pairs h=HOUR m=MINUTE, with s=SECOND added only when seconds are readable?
h=2 m=2
